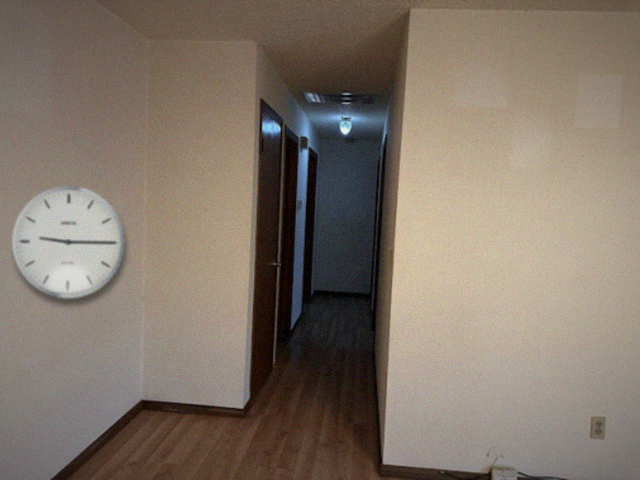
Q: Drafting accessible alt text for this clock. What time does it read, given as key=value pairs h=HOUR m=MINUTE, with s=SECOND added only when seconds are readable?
h=9 m=15
